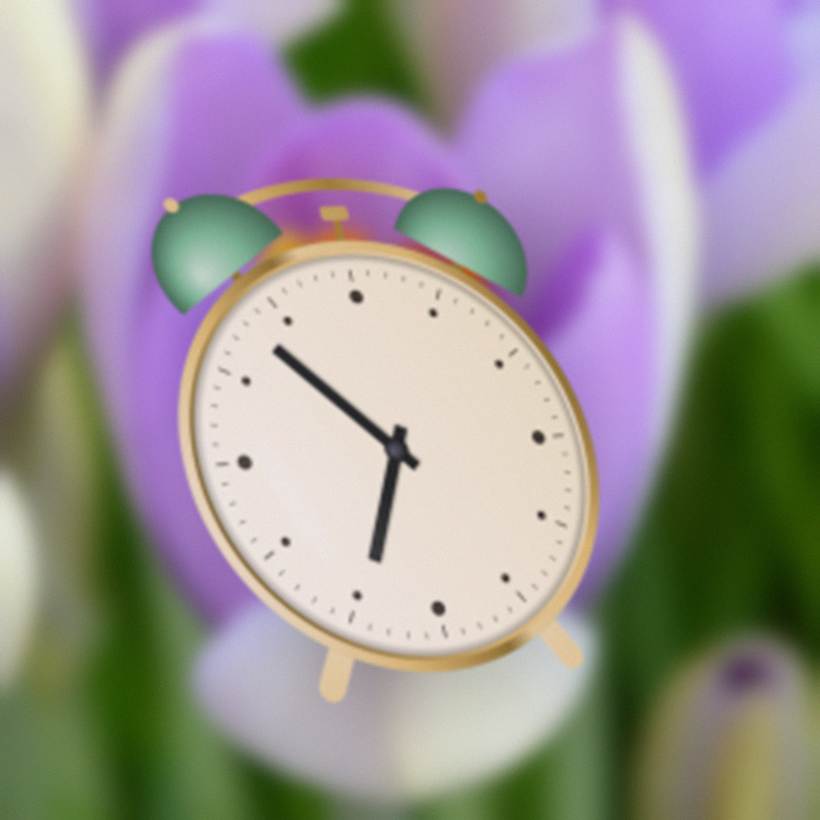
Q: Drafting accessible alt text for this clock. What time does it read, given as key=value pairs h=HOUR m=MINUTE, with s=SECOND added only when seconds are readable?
h=6 m=53
